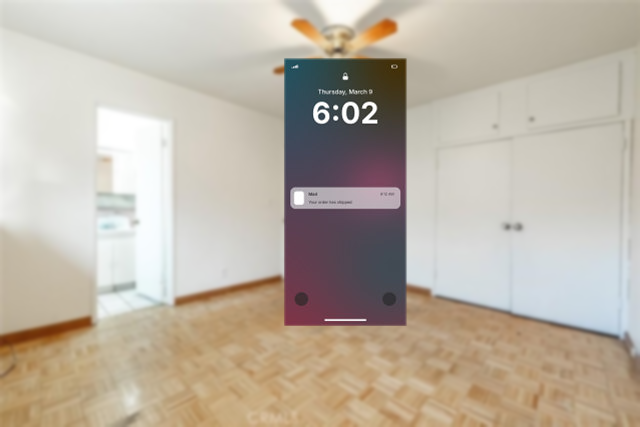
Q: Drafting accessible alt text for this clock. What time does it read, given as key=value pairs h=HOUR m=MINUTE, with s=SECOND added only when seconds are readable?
h=6 m=2
